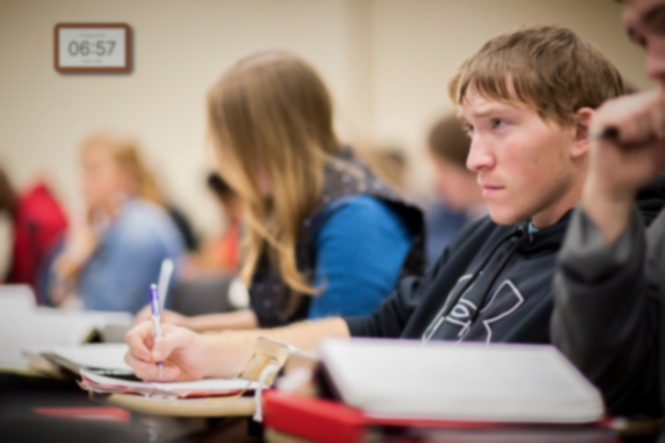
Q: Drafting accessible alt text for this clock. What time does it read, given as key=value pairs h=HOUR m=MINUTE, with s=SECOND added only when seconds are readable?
h=6 m=57
